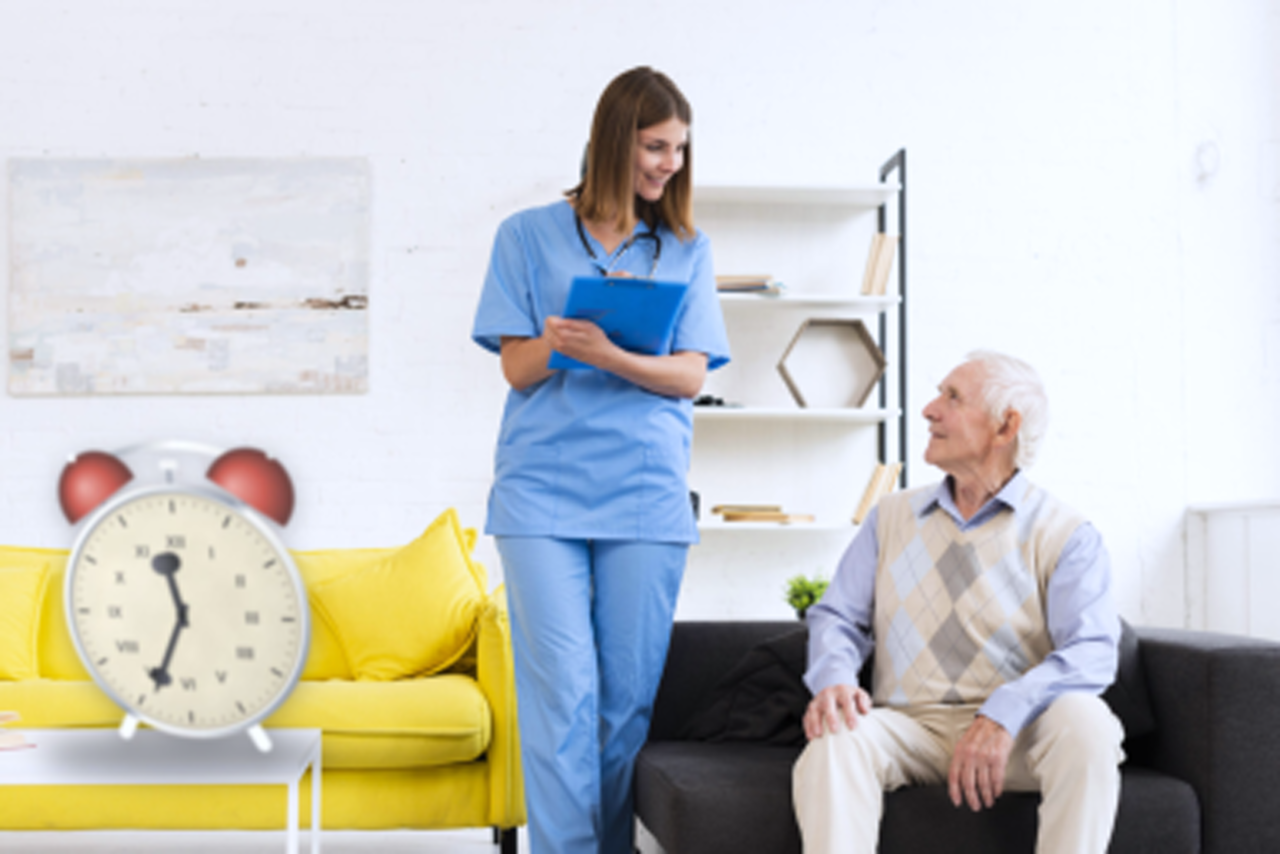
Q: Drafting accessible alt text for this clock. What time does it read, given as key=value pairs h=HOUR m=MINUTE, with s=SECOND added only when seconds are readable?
h=11 m=34
